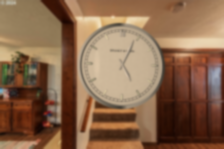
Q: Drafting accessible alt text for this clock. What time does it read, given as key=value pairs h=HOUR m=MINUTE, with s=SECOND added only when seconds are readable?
h=5 m=4
